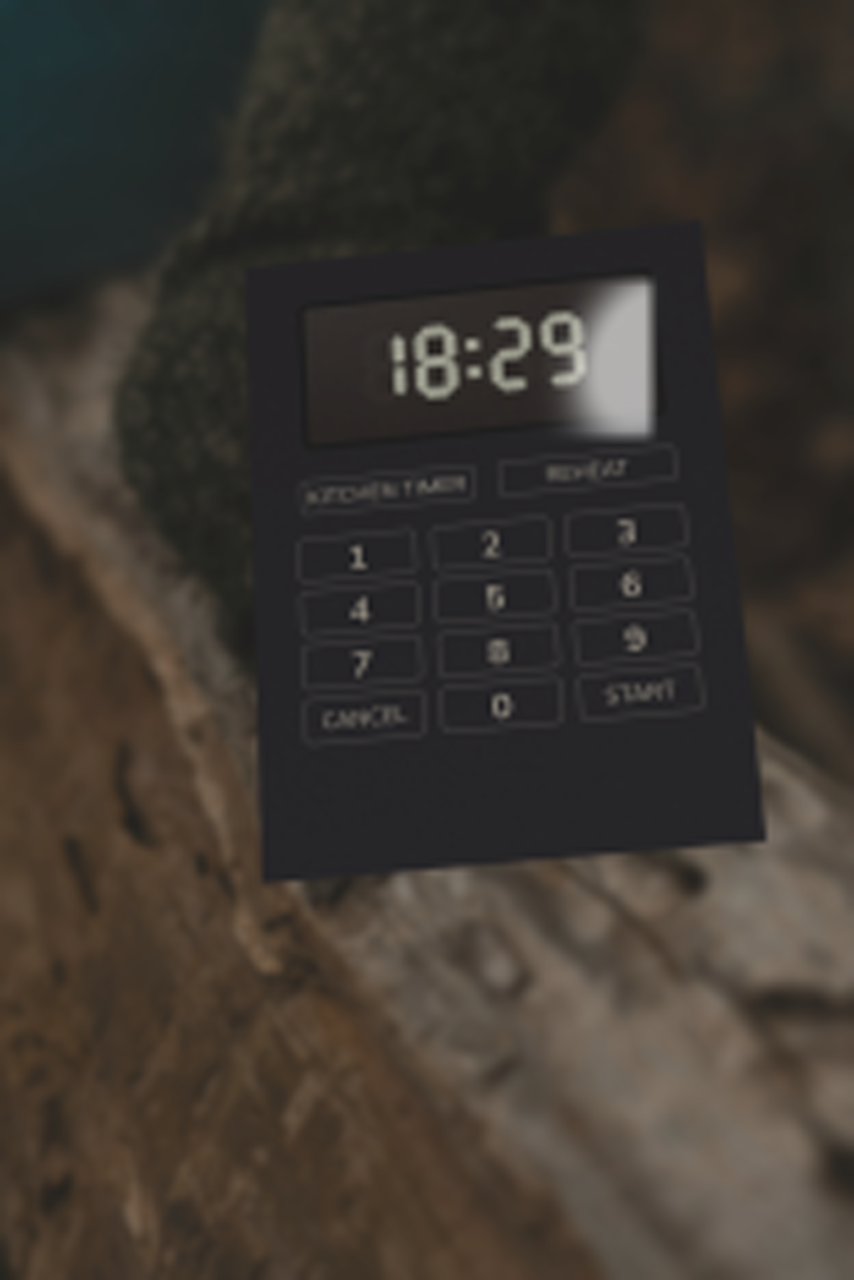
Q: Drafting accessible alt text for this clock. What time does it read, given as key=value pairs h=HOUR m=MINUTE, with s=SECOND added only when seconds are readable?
h=18 m=29
